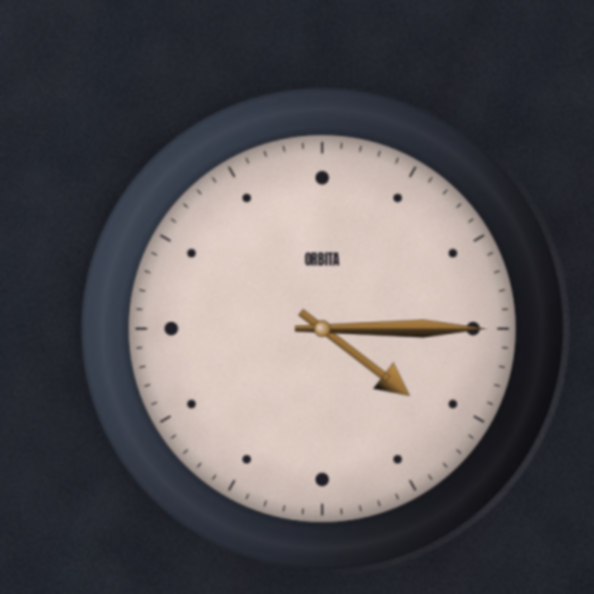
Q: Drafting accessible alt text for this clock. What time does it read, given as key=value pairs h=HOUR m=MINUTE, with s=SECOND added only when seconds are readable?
h=4 m=15
